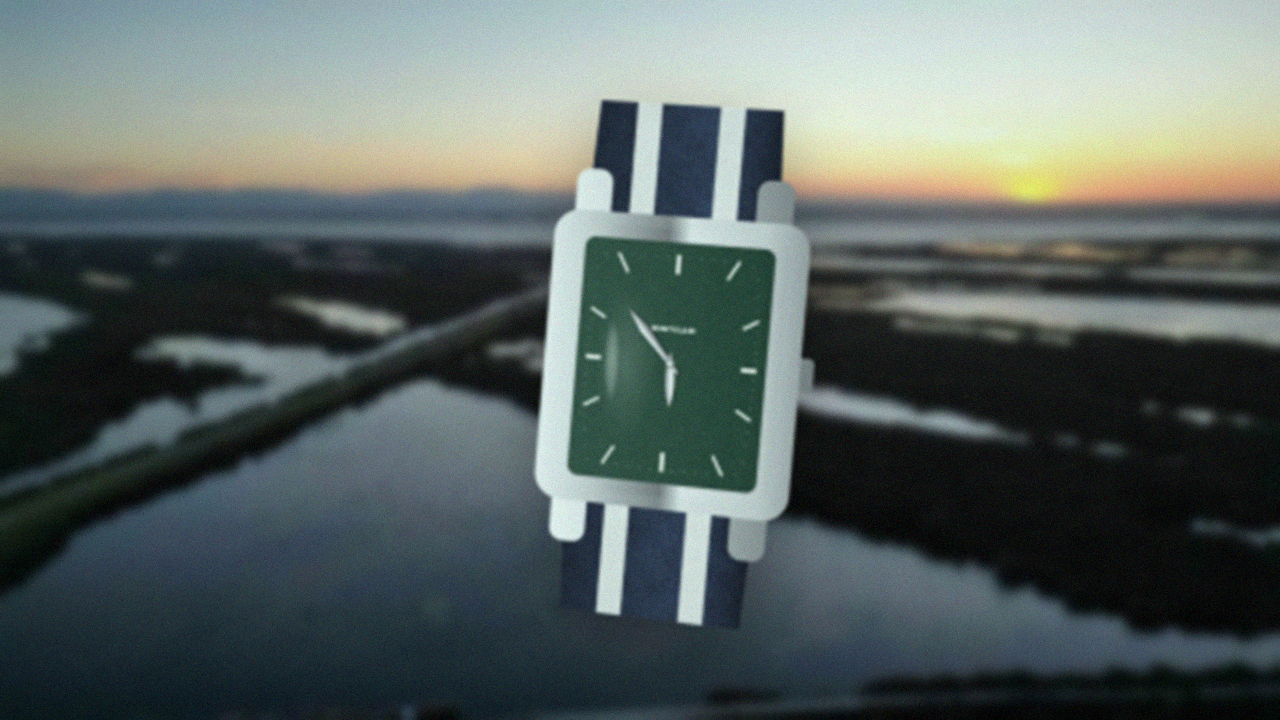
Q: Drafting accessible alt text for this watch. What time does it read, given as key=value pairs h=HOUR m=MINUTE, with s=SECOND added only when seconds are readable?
h=5 m=53
